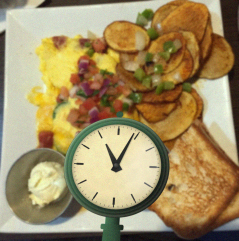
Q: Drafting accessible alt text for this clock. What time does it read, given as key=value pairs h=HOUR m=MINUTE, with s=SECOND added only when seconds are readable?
h=11 m=4
